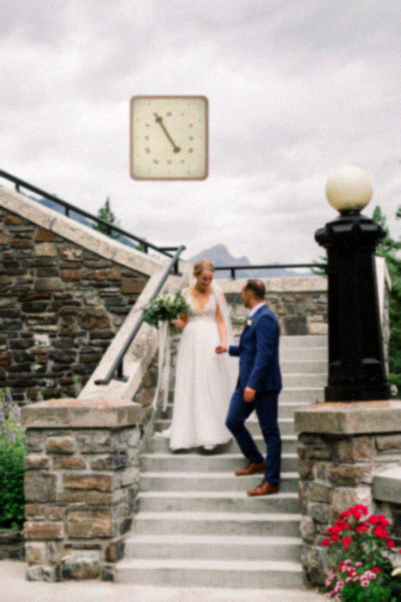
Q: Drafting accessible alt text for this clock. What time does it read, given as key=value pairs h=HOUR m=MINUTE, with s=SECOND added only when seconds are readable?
h=4 m=55
